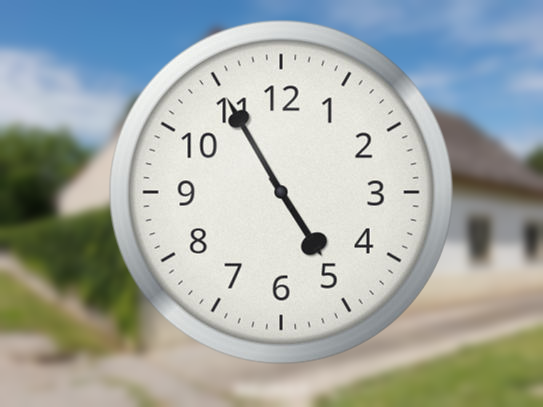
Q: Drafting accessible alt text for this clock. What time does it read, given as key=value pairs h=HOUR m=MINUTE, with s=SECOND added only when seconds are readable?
h=4 m=55
